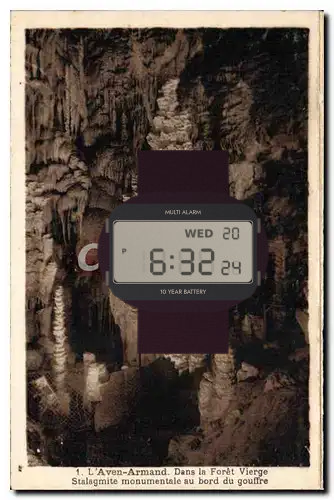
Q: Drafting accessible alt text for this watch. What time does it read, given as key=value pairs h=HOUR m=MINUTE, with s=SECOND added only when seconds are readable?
h=6 m=32 s=24
